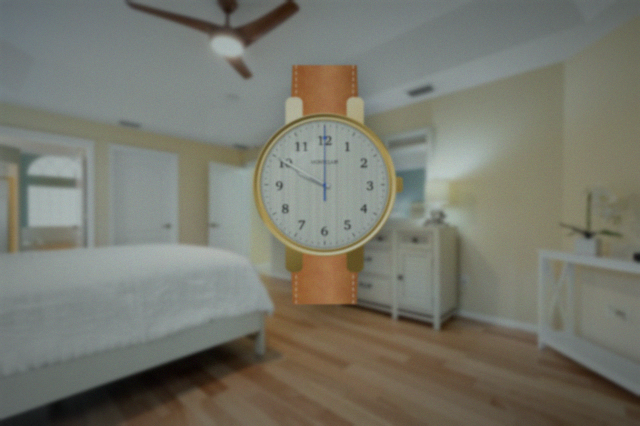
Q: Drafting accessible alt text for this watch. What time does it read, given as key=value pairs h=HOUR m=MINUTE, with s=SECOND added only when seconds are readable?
h=9 m=50 s=0
